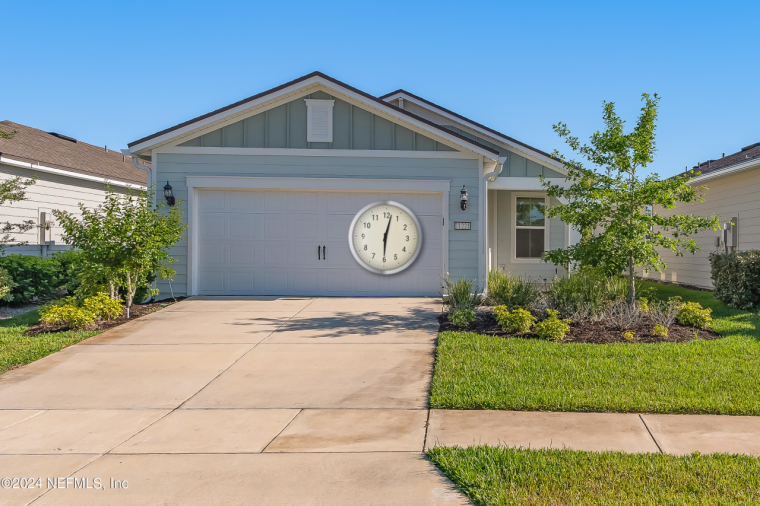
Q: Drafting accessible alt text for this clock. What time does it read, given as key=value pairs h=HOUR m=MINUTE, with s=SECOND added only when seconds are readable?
h=6 m=2
